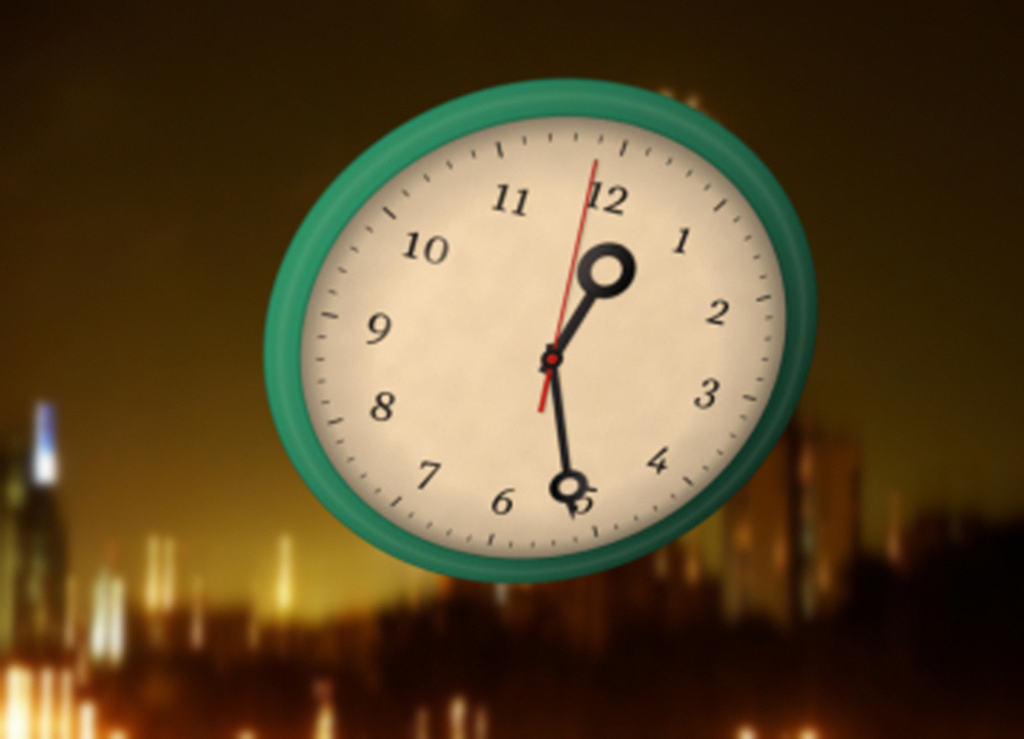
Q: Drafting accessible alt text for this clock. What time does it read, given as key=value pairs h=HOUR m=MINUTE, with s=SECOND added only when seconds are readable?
h=12 m=25 s=59
